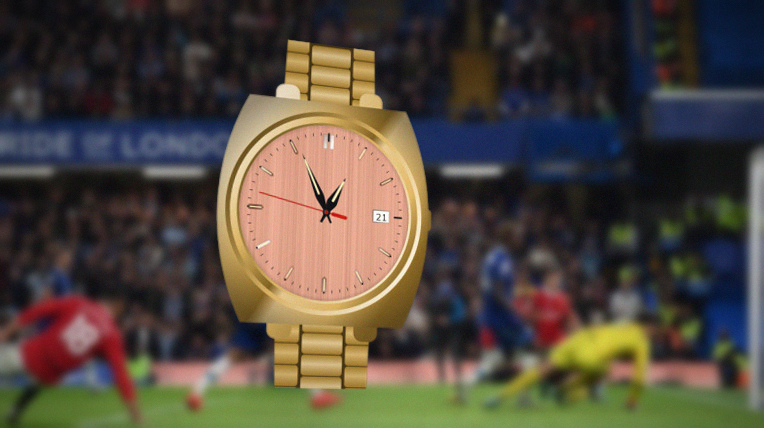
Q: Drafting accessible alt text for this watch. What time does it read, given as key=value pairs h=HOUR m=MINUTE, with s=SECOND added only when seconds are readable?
h=12 m=55 s=47
